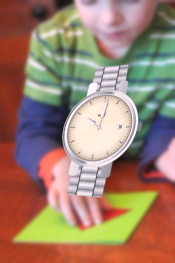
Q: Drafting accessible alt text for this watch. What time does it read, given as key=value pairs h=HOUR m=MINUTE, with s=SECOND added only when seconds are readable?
h=10 m=1
